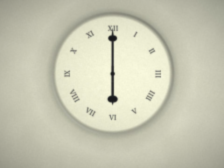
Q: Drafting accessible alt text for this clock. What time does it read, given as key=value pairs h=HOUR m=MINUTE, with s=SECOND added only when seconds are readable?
h=6 m=0
